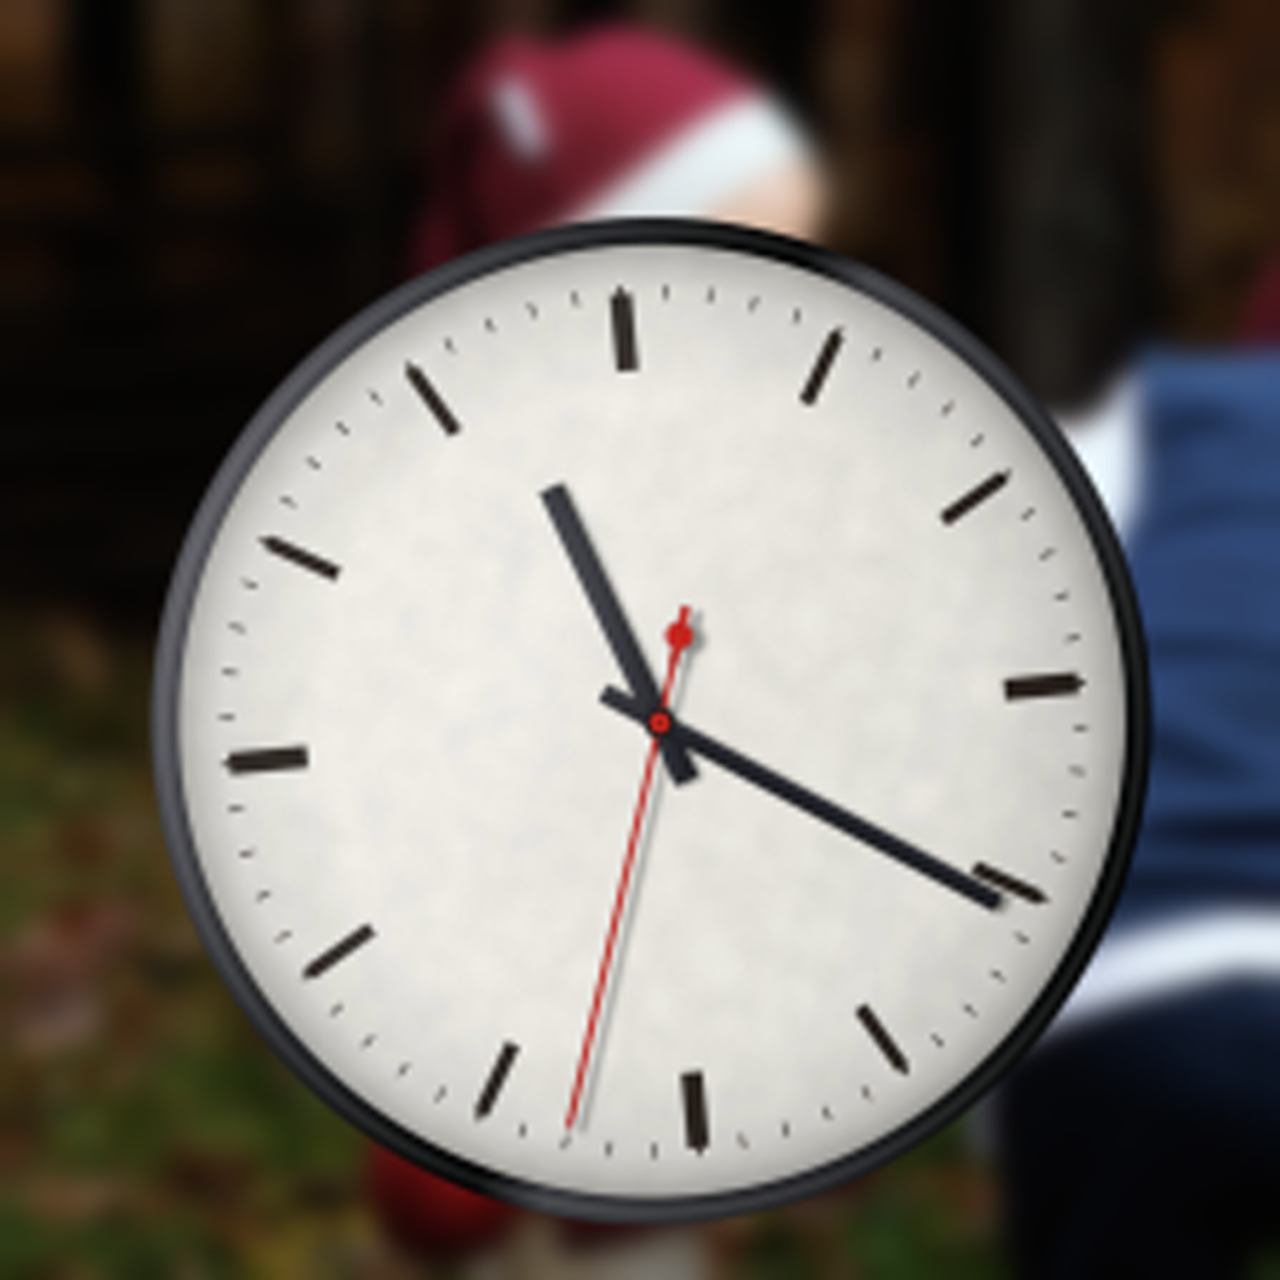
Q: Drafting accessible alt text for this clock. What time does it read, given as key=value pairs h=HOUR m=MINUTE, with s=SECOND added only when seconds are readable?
h=11 m=20 s=33
